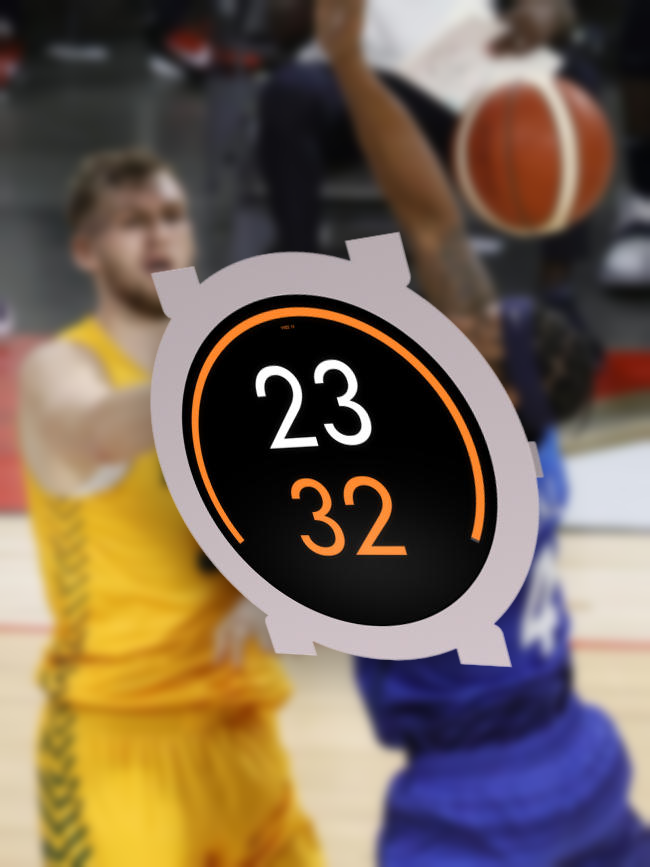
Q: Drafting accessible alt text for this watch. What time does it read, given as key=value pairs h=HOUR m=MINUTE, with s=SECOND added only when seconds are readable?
h=23 m=32
